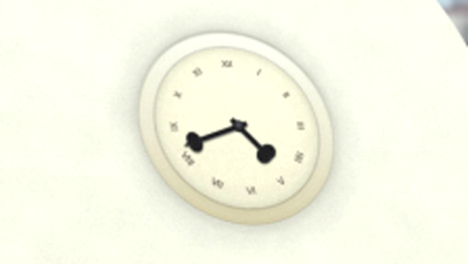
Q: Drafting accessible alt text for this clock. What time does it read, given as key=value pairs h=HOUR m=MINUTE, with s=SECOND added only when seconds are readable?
h=4 m=42
